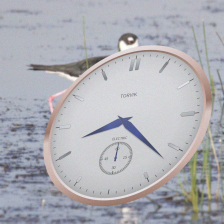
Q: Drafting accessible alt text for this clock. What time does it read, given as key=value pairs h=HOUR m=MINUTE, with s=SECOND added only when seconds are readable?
h=8 m=22
